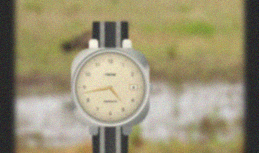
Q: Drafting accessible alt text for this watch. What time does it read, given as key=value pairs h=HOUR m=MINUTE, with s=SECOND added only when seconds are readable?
h=4 m=43
